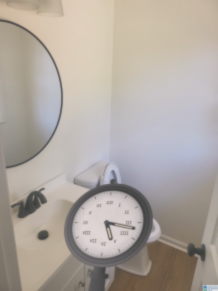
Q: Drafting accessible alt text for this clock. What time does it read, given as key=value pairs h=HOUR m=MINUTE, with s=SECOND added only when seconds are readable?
h=5 m=17
